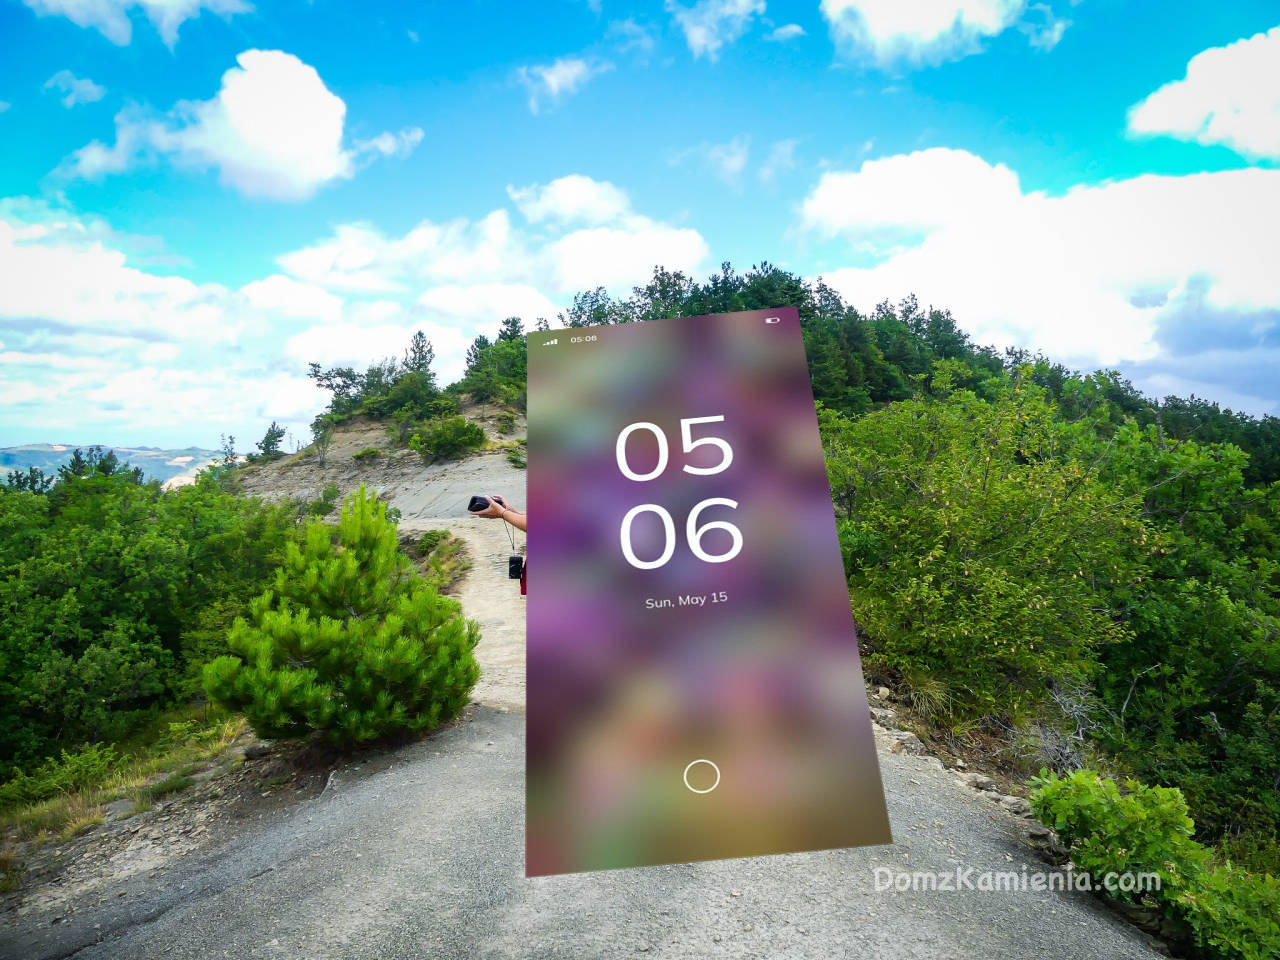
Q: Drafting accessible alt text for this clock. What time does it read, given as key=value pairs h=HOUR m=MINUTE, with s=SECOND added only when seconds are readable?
h=5 m=6
